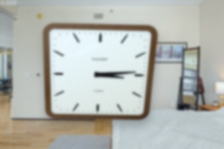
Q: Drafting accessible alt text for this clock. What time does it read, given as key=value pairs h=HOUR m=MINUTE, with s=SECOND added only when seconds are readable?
h=3 m=14
